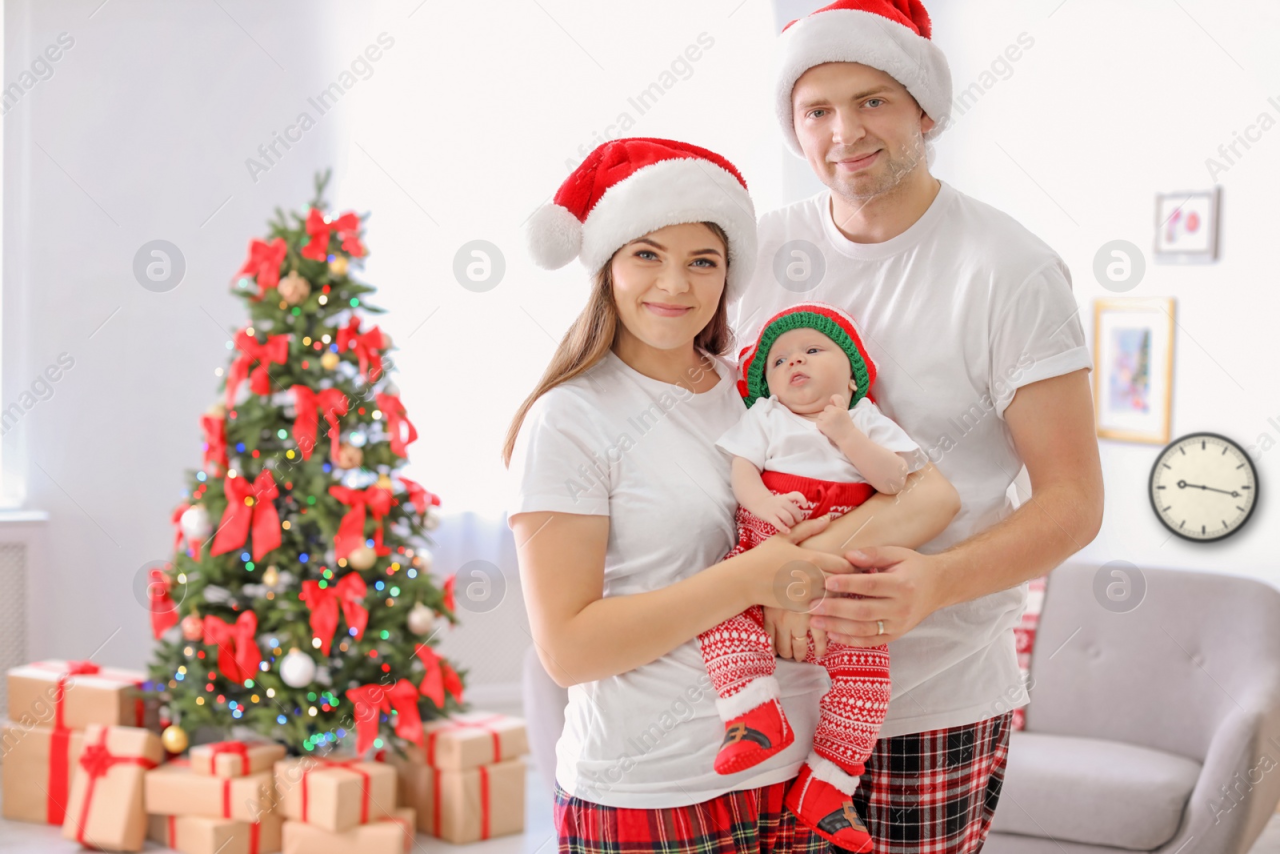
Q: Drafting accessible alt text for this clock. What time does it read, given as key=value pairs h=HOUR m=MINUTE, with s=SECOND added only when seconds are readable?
h=9 m=17
